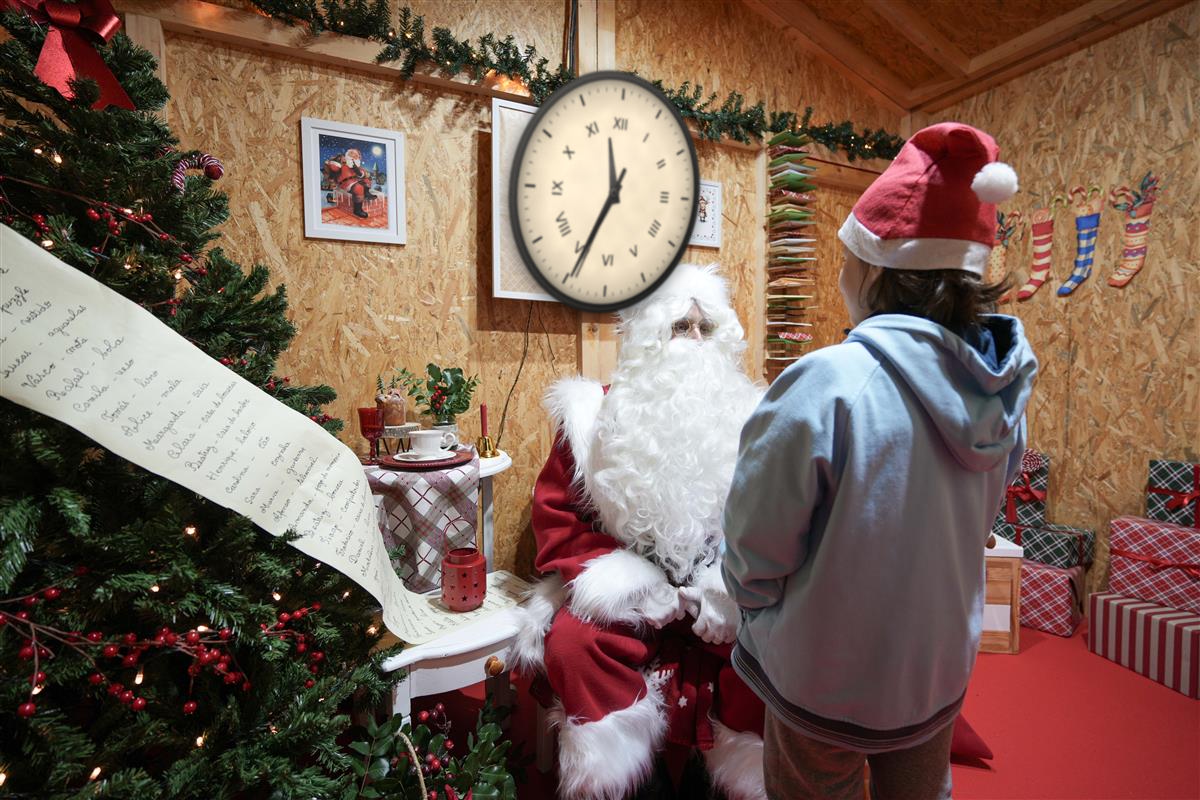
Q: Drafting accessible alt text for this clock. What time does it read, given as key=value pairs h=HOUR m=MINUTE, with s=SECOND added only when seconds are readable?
h=11 m=34 s=34
